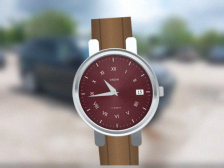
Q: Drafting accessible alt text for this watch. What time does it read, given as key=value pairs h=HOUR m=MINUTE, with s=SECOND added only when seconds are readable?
h=10 m=44
